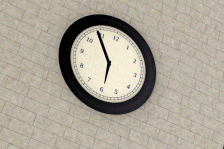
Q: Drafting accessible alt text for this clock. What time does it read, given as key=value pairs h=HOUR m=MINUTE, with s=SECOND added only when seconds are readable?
h=5 m=54
